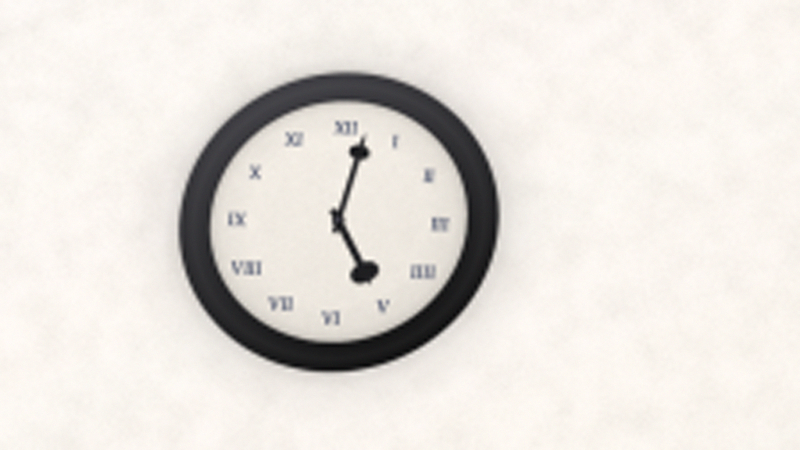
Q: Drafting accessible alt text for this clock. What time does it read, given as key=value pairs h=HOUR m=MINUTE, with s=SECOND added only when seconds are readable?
h=5 m=2
